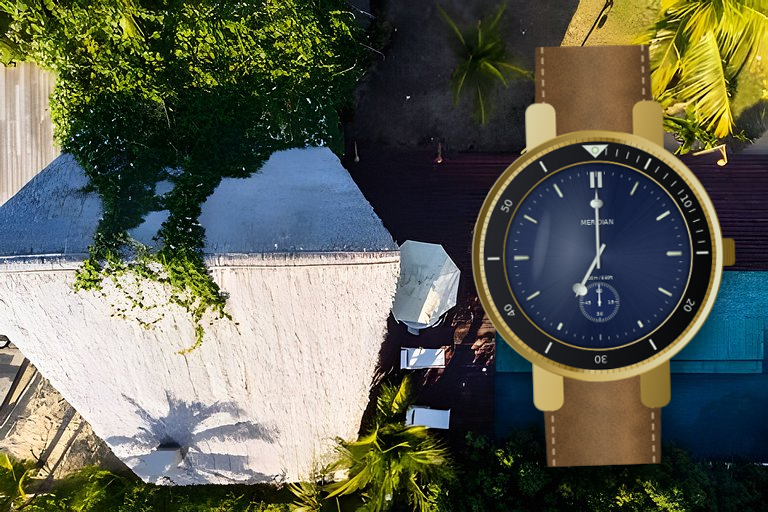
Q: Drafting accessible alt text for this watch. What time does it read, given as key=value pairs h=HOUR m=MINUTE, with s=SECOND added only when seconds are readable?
h=7 m=0
